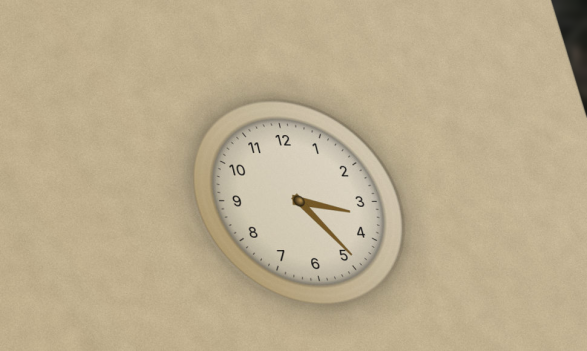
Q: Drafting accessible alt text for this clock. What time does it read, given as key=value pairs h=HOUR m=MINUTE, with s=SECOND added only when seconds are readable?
h=3 m=24
